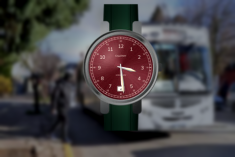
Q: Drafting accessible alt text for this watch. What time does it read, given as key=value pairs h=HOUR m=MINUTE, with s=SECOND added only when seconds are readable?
h=3 m=29
